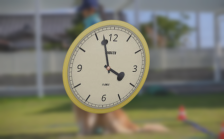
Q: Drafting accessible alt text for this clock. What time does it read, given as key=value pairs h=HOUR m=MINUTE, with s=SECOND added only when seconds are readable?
h=3 m=57
